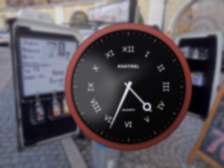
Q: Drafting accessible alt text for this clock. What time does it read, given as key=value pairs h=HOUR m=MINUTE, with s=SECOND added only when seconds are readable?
h=4 m=34
